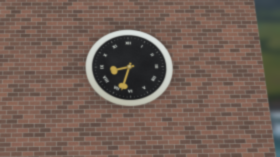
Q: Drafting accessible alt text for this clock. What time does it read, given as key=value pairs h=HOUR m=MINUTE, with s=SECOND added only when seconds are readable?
h=8 m=33
